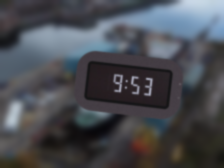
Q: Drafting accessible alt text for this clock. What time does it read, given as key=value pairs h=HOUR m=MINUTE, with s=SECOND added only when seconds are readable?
h=9 m=53
